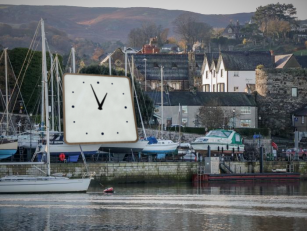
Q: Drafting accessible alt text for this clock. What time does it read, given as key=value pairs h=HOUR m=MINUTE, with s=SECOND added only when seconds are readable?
h=12 m=57
